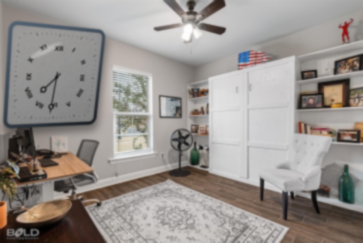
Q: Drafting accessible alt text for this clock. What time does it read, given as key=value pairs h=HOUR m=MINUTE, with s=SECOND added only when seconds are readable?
h=7 m=31
